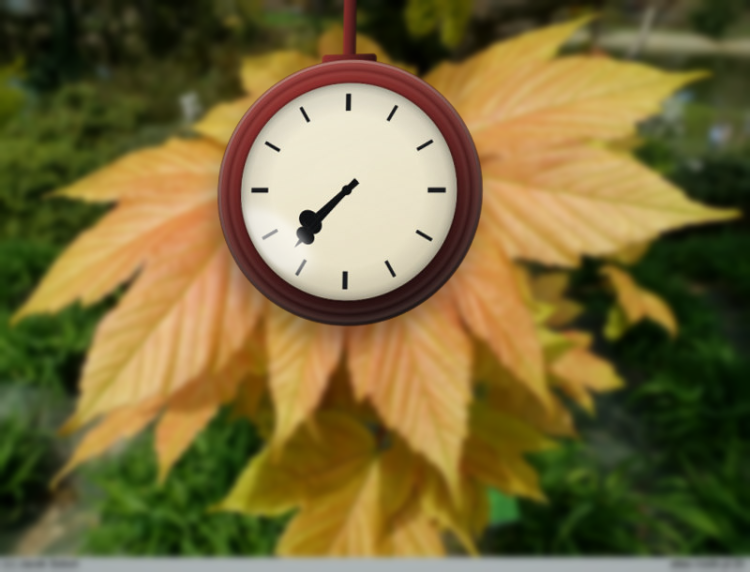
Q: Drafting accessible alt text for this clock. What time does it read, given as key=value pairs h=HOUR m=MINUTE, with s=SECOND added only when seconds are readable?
h=7 m=37
